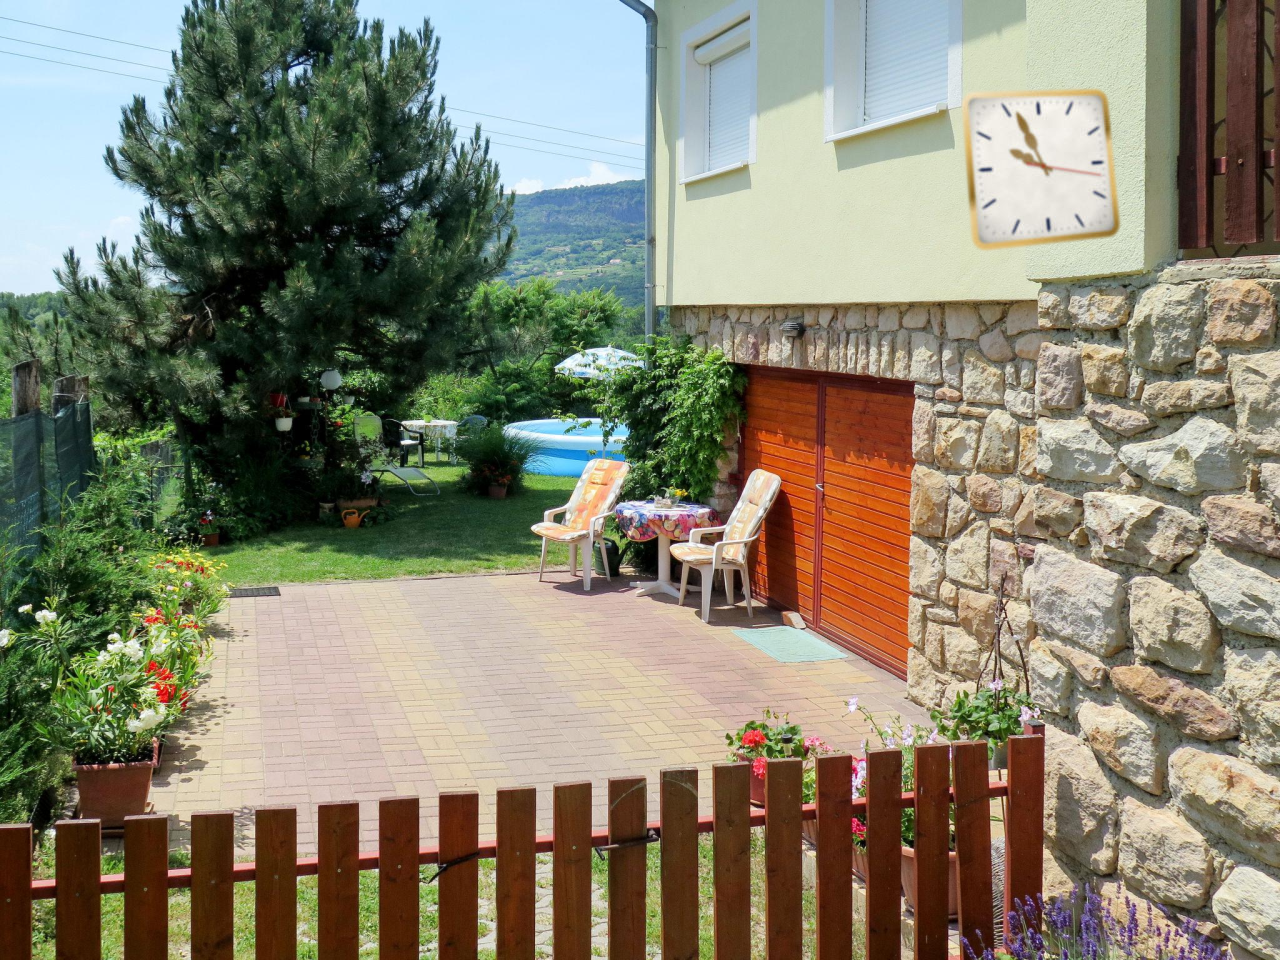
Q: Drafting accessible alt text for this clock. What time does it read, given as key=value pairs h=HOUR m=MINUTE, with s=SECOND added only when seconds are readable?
h=9 m=56 s=17
